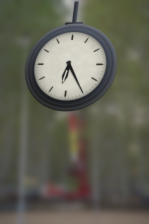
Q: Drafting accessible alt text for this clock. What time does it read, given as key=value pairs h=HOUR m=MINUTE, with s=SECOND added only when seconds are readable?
h=6 m=25
